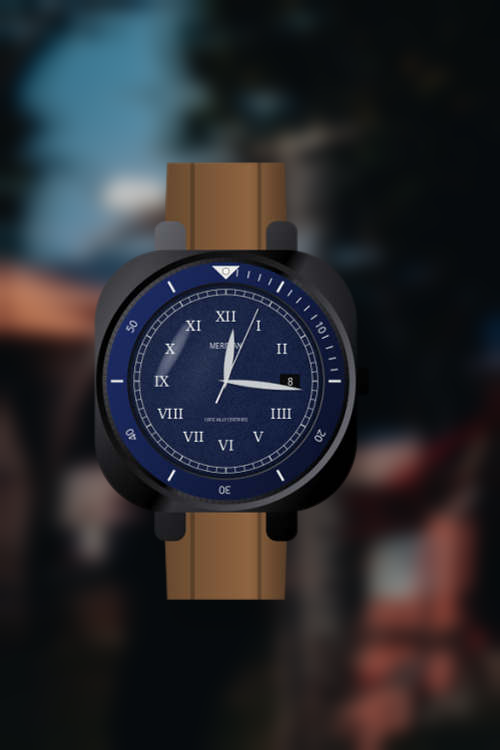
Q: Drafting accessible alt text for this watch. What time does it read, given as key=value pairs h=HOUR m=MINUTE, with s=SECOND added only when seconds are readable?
h=12 m=16 s=4
